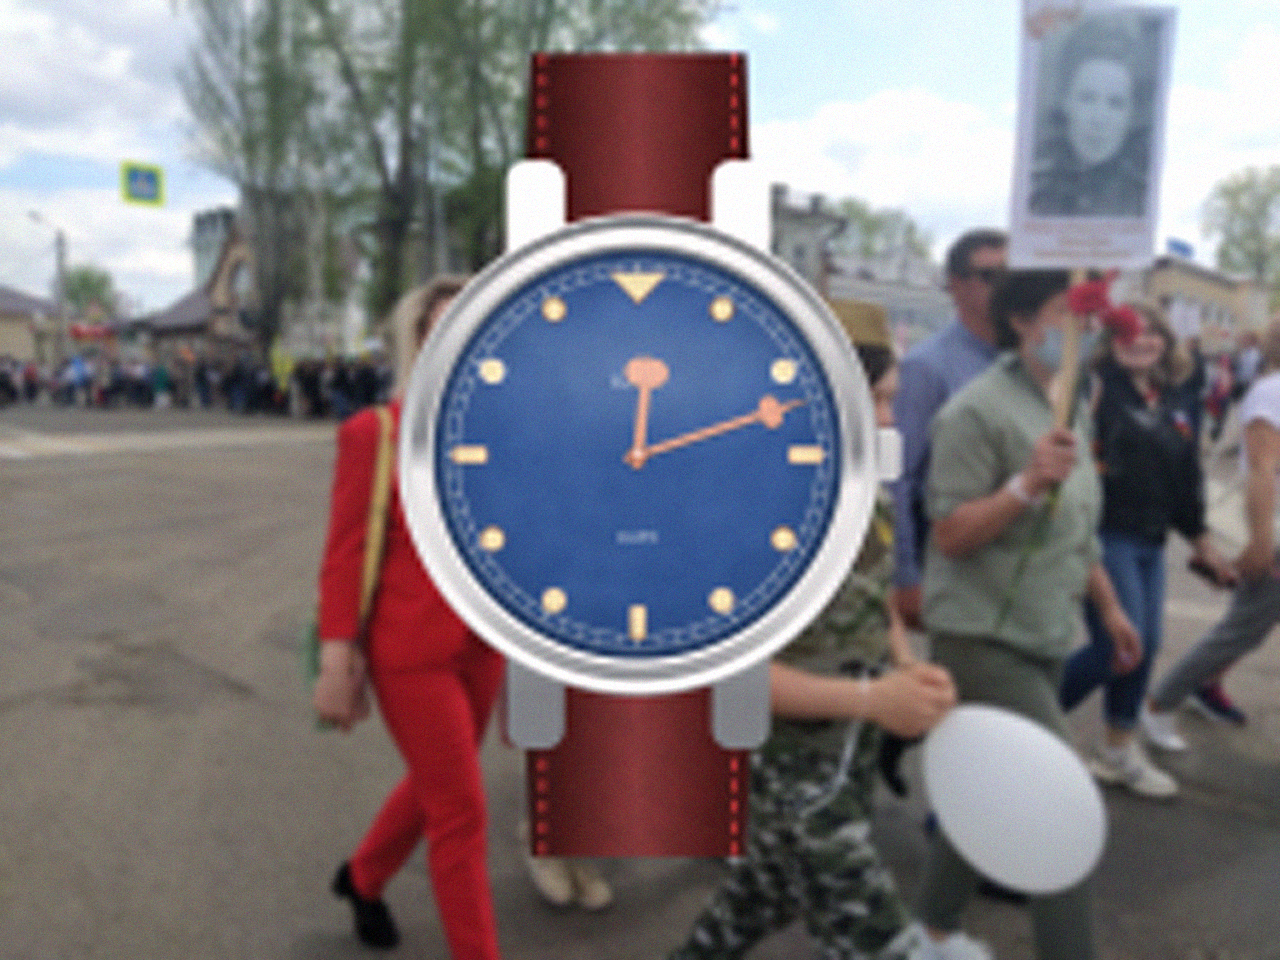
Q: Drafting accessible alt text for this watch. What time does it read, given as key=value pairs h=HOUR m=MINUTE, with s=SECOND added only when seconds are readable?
h=12 m=12
